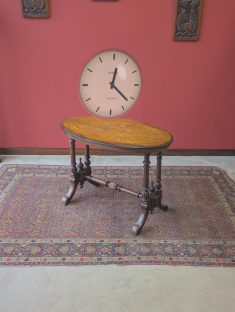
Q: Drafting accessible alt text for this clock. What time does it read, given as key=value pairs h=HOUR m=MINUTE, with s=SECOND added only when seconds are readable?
h=12 m=22
